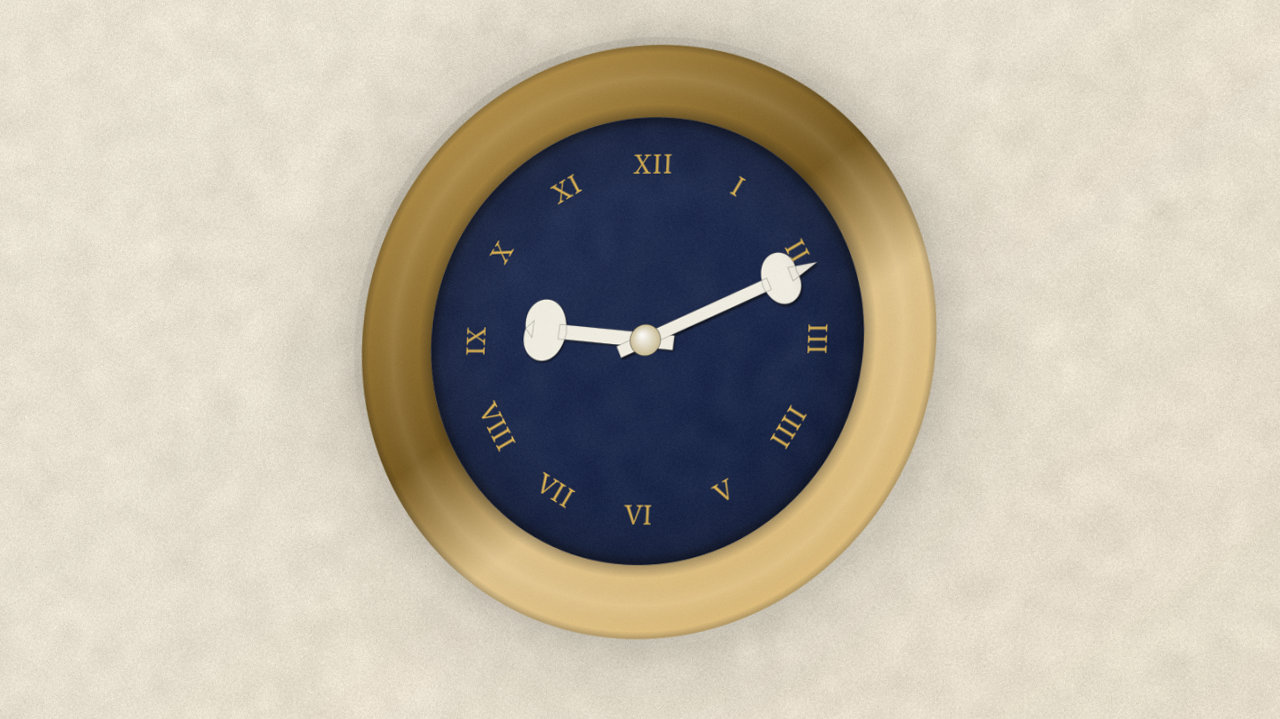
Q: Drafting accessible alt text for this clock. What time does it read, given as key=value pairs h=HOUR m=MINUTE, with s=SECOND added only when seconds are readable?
h=9 m=11
